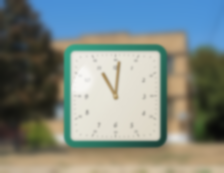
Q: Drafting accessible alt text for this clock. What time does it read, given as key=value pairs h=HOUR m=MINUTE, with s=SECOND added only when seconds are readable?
h=11 m=1
